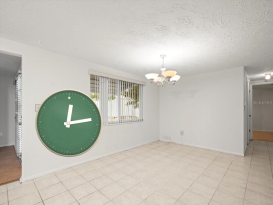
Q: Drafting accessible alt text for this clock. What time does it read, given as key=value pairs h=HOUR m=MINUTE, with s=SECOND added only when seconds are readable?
h=12 m=13
